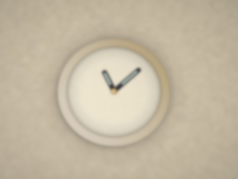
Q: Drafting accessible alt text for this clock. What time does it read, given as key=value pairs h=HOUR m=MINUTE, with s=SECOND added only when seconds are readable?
h=11 m=8
